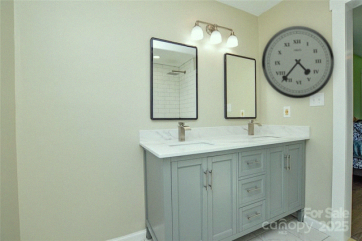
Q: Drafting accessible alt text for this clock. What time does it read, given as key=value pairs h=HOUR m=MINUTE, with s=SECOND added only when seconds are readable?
h=4 m=37
